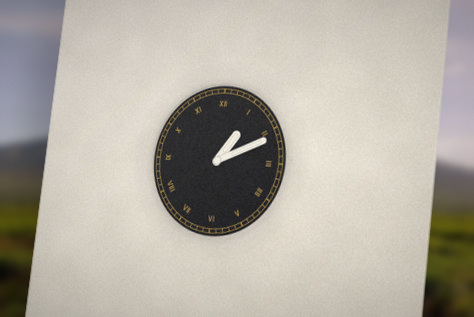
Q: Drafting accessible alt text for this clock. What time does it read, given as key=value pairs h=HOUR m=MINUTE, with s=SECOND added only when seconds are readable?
h=1 m=11
